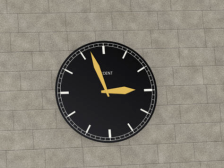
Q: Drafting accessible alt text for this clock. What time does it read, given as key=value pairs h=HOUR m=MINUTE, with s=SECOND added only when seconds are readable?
h=2 m=57
